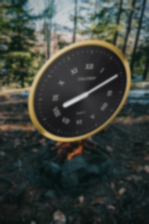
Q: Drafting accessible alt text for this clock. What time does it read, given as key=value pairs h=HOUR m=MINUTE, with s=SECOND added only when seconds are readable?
h=8 m=10
